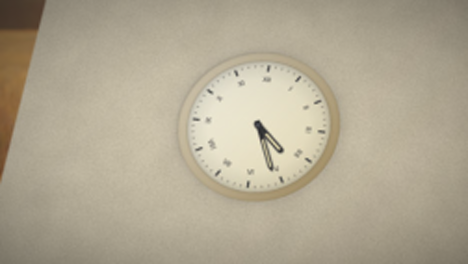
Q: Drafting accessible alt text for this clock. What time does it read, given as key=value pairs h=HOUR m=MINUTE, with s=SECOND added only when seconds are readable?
h=4 m=26
